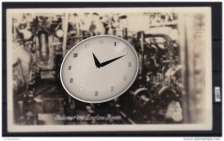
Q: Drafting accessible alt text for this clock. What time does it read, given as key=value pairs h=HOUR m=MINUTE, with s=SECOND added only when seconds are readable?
h=11 m=11
